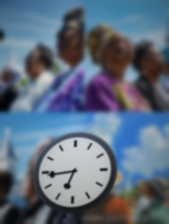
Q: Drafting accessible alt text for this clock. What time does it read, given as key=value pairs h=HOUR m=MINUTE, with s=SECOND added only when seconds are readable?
h=6 m=44
